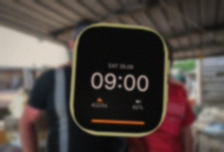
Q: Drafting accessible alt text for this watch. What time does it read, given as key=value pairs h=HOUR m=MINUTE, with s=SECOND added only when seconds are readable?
h=9 m=0
